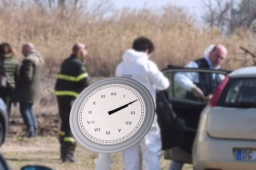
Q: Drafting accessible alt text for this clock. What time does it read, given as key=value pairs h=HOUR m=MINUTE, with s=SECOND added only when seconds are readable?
h=2 m=10
